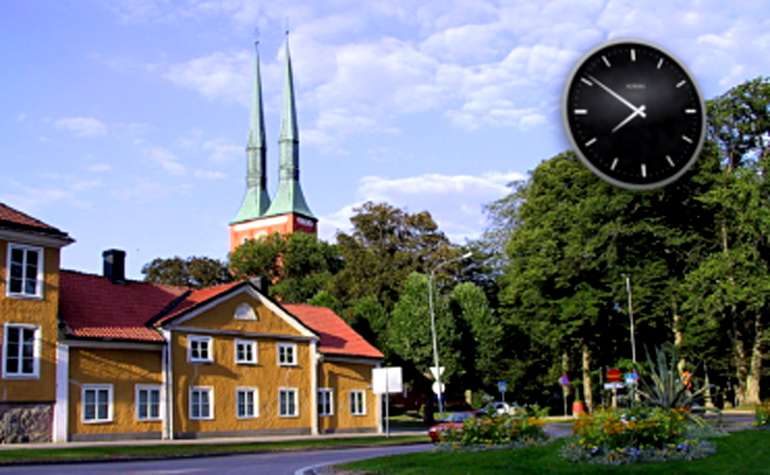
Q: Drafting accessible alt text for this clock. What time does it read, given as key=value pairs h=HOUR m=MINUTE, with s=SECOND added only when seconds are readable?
h=7 m=51
